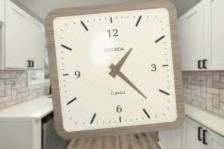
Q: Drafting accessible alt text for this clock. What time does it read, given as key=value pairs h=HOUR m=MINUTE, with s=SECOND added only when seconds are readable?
h=1 m=23
